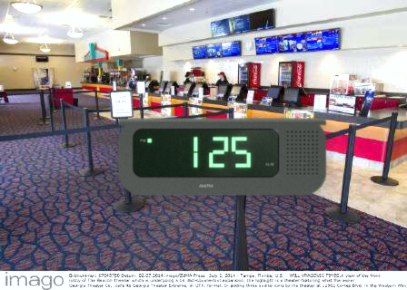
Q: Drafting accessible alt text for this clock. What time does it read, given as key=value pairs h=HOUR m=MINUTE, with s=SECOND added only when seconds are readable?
h=1 m=25
